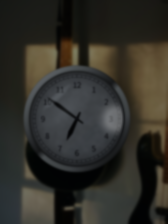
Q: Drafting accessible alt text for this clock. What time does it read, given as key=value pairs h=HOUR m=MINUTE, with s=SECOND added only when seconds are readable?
h=6 m=51
